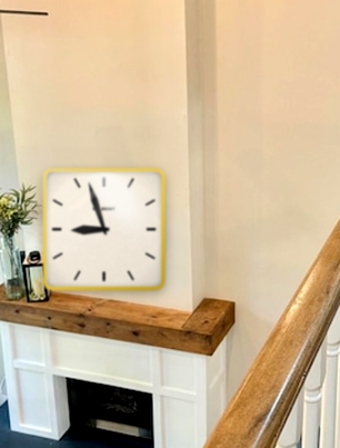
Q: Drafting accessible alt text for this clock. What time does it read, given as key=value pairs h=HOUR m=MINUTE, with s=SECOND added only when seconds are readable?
h=8 m=57
